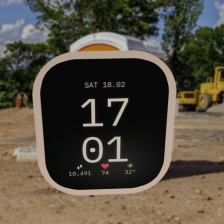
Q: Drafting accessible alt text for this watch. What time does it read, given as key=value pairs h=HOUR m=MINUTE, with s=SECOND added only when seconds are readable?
h=17 m=1
